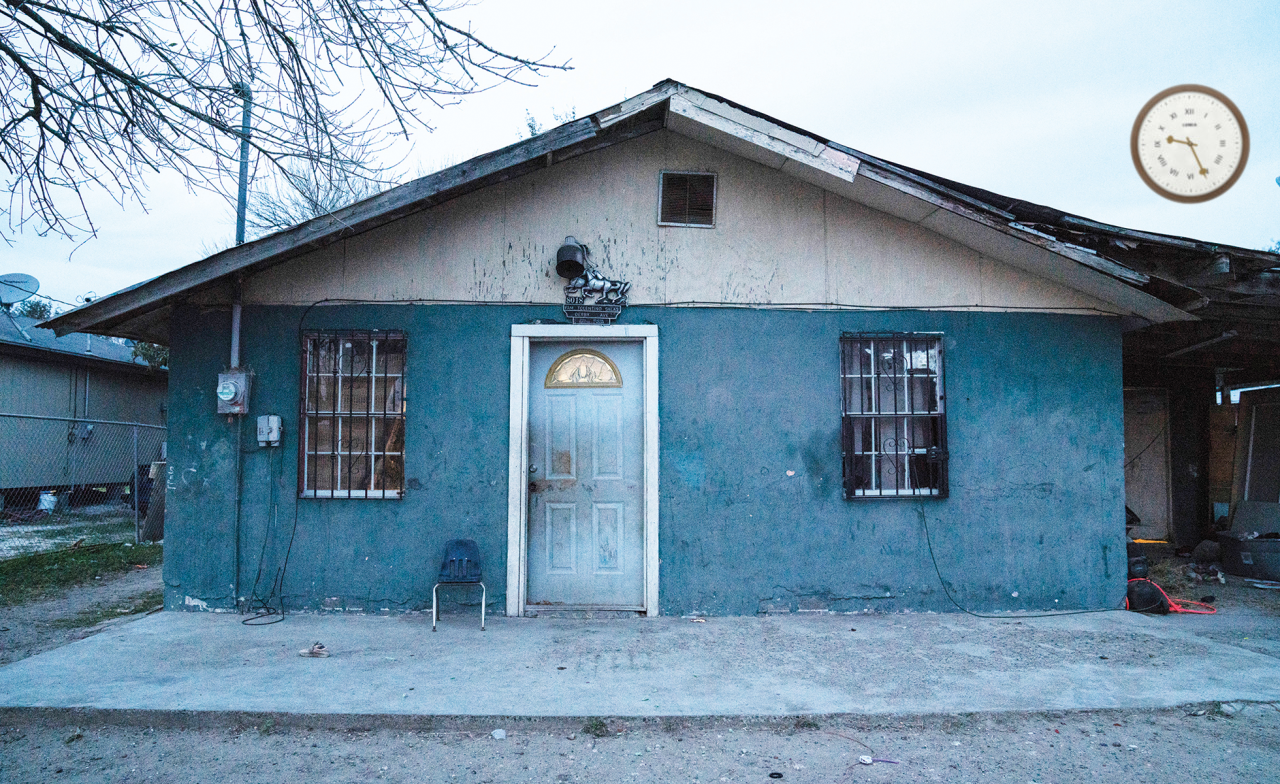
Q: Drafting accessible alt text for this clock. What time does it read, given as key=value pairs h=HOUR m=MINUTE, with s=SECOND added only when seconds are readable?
h=9 m=26
